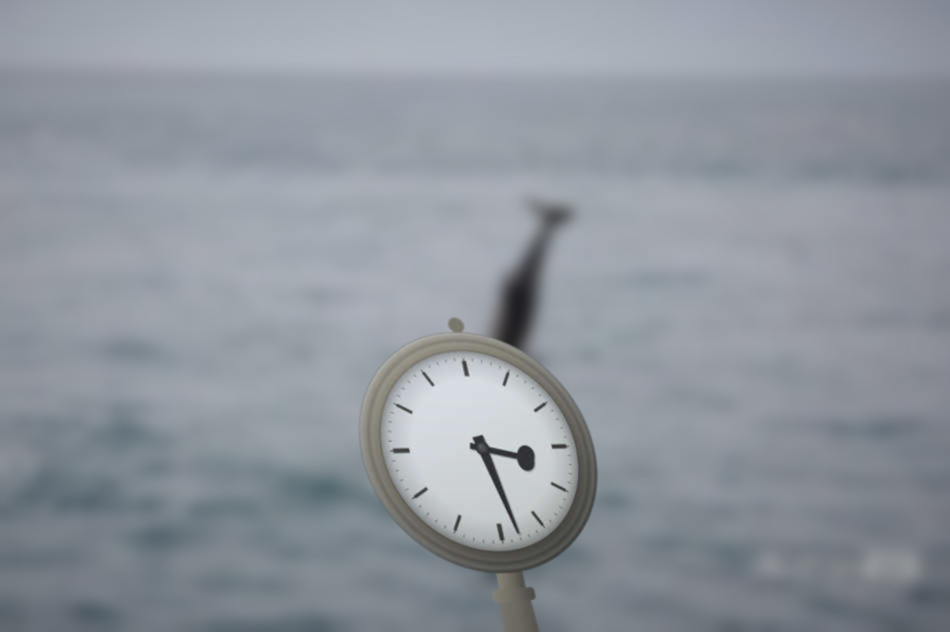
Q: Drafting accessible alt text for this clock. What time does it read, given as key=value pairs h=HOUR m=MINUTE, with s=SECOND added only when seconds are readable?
h=3 m=28
